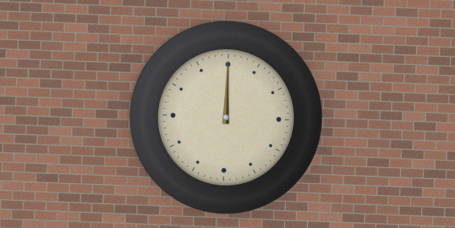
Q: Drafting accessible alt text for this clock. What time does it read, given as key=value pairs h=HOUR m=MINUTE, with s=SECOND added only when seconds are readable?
h=12 m=0
